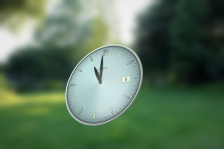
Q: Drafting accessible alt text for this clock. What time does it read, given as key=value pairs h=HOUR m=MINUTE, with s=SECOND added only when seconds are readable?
h=10 m=59
